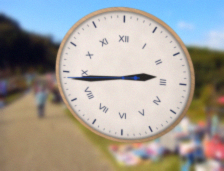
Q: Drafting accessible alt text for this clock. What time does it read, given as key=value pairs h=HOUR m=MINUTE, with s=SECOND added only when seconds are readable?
h=2 m=43 s=44
